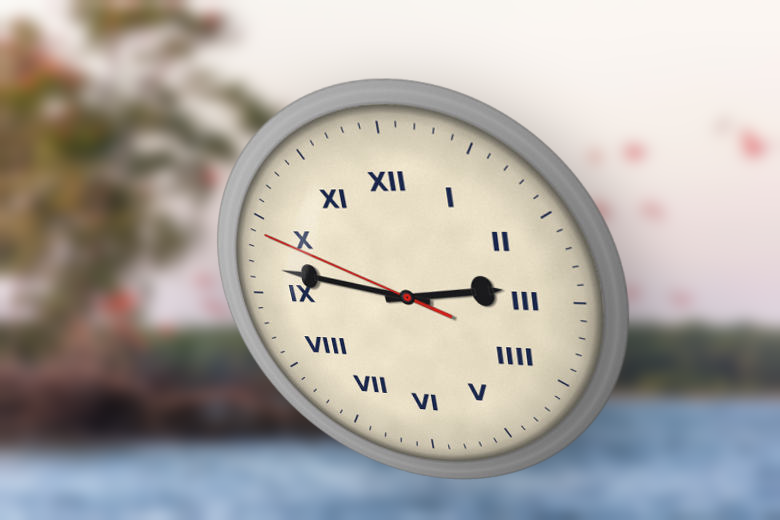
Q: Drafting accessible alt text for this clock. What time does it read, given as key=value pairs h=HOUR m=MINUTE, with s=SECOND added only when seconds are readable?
h=2 m=46 s=49
